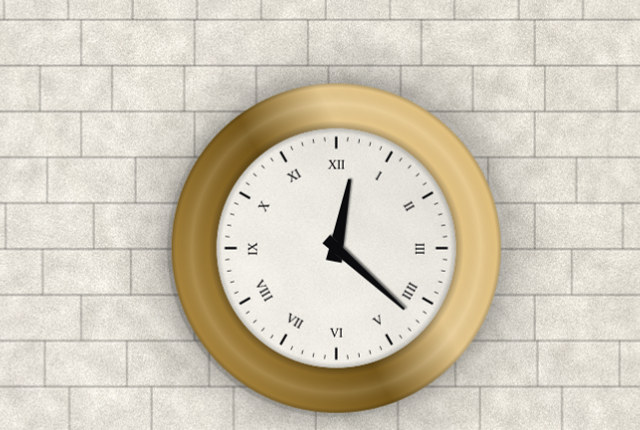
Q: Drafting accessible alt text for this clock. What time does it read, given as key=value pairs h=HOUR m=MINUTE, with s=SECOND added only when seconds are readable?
h=12 m=22
